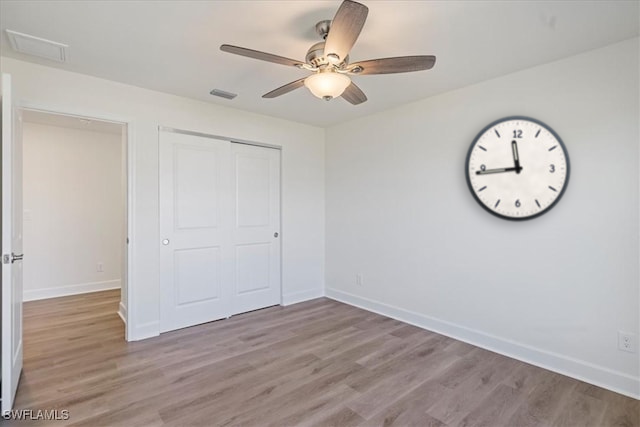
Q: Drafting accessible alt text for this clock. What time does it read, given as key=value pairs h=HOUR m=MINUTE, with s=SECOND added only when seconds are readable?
h=11 m=44
